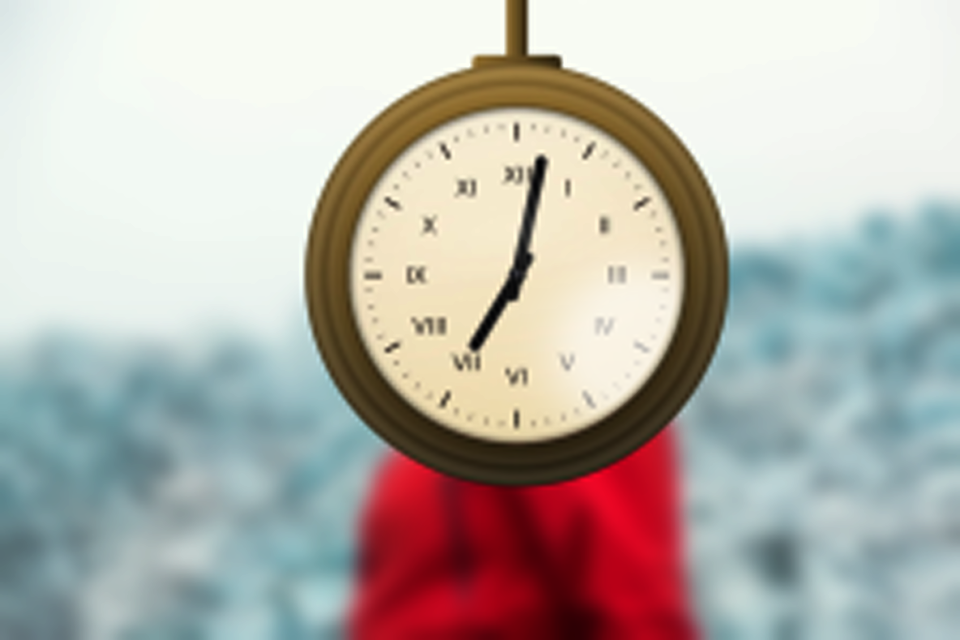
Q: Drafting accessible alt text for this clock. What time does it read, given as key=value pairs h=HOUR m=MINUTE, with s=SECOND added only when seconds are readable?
h=7 m=2
